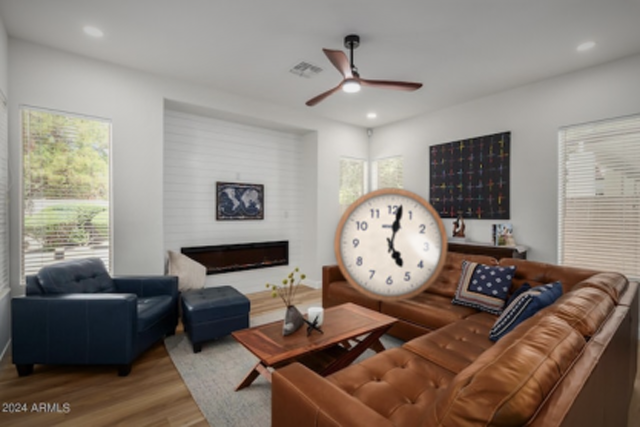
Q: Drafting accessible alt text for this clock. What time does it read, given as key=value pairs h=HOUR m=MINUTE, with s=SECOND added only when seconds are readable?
h=5 m=2
